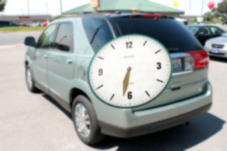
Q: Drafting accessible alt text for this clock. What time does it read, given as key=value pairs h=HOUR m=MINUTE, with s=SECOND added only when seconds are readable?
h=6 m=32
